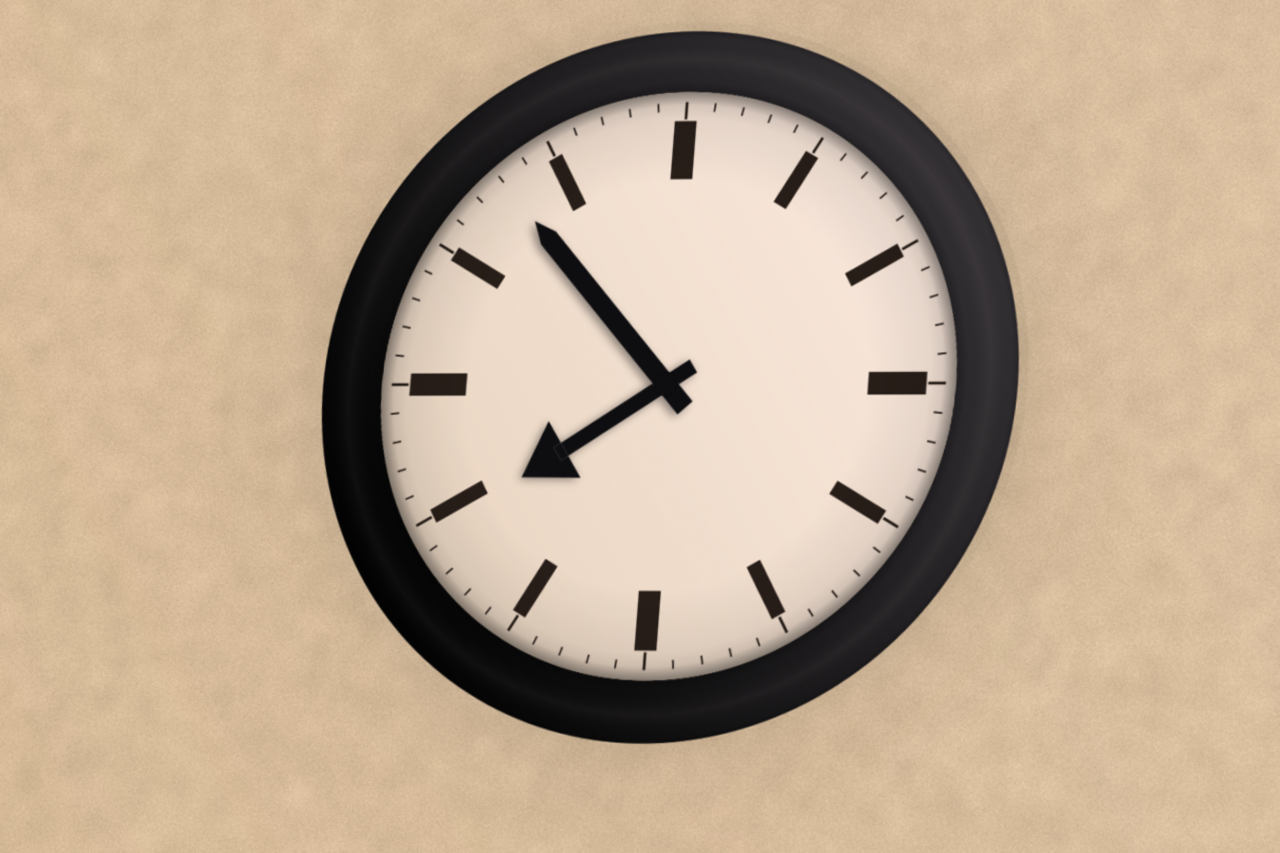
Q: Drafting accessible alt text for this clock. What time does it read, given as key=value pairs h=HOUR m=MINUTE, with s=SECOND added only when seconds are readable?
h=7 m=53
